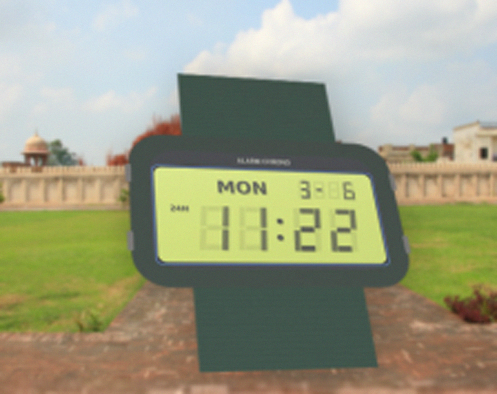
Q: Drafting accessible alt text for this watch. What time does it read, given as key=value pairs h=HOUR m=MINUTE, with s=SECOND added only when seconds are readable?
h=11 m=22
